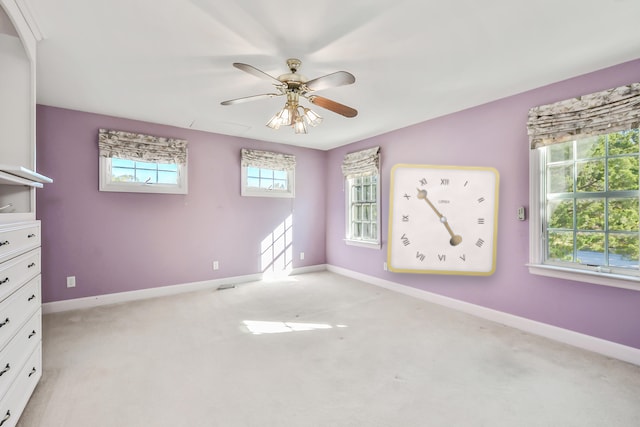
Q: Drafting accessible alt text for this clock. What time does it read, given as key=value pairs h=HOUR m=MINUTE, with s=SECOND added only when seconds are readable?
h=4 m=53
